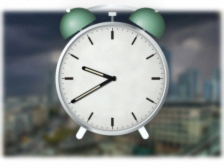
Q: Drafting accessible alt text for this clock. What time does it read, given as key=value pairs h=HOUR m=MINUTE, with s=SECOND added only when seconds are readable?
h=9 m=40
